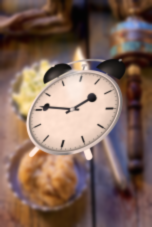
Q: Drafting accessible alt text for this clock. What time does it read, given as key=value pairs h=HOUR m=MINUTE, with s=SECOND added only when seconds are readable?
h=1 m=46
